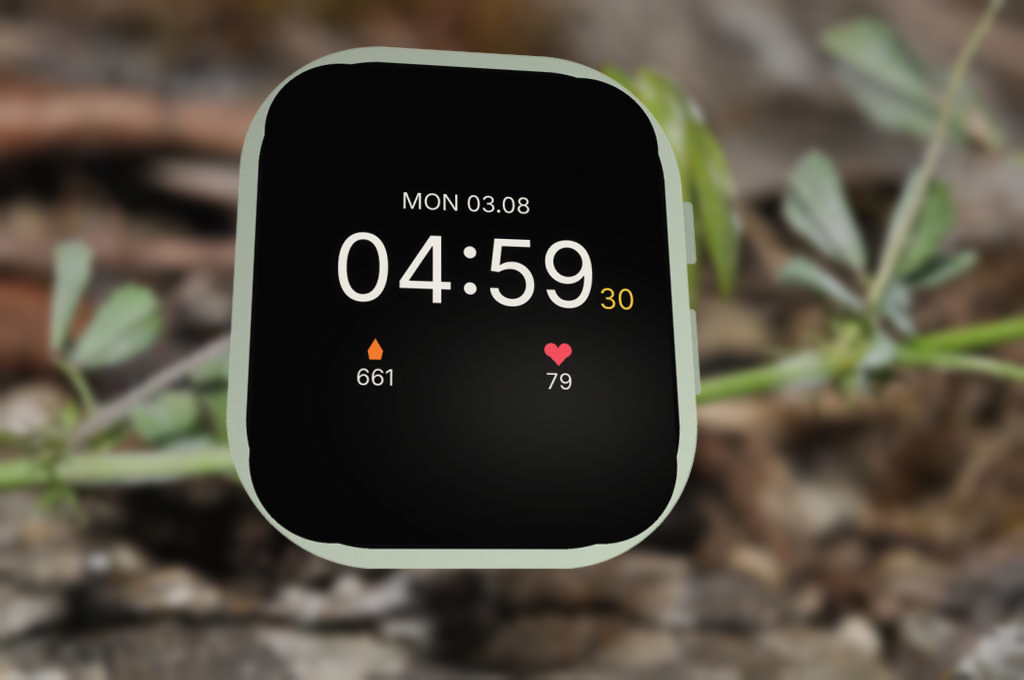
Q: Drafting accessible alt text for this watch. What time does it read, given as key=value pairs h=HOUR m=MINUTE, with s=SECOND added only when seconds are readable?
h=4 m=59 s=30
